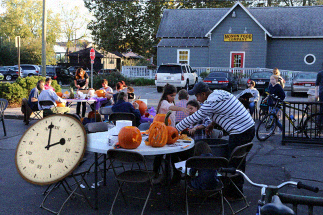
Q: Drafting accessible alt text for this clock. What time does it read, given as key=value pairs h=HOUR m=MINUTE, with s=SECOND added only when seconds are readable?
h=1 m=57
